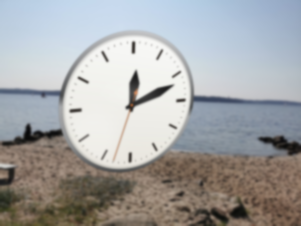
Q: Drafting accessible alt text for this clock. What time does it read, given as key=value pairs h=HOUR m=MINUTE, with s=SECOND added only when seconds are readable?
h=12 m=11 s=33
